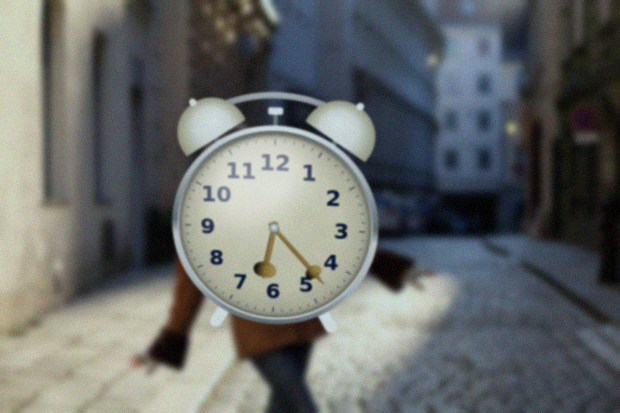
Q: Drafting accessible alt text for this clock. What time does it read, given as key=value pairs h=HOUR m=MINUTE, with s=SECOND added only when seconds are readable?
h=6 m=23
